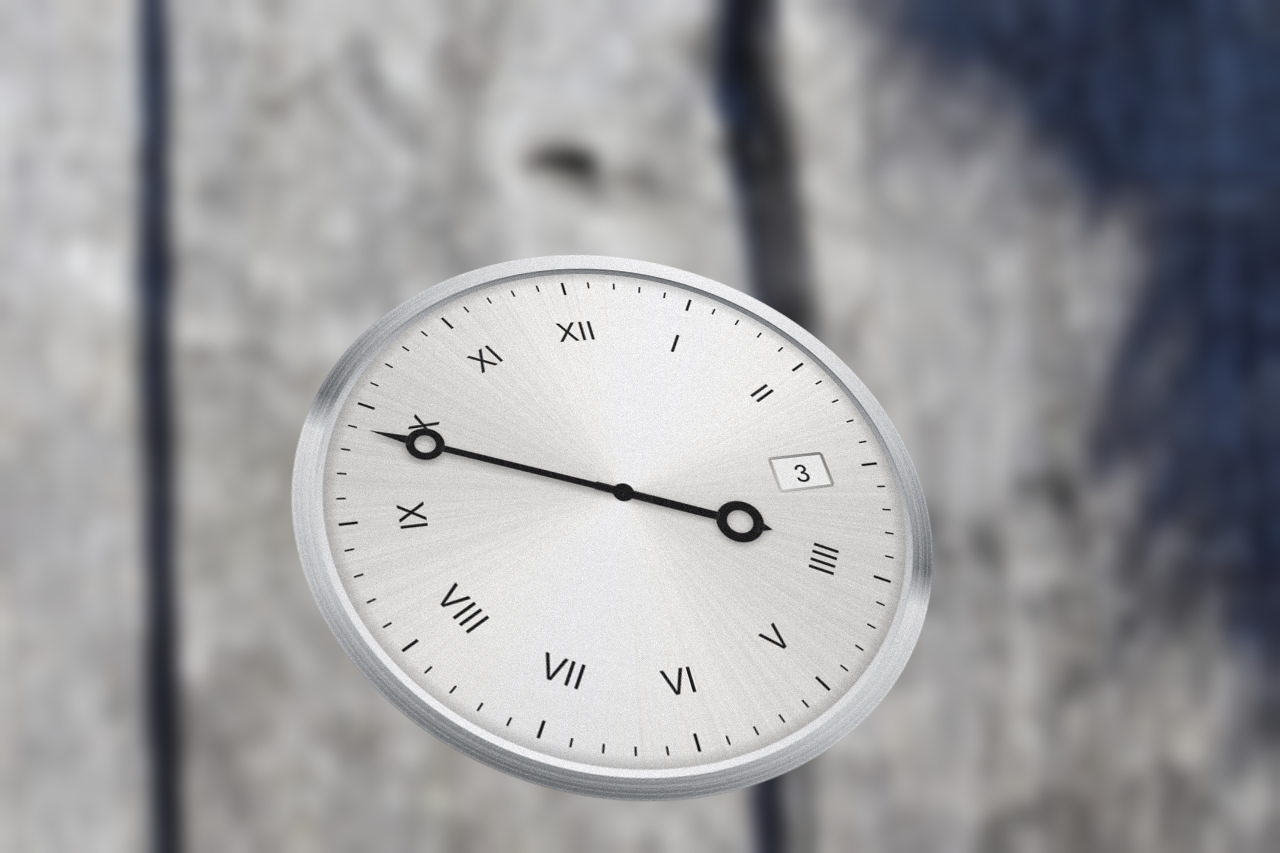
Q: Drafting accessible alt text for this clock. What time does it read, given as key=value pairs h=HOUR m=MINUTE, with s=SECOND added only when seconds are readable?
h=3 m=49
